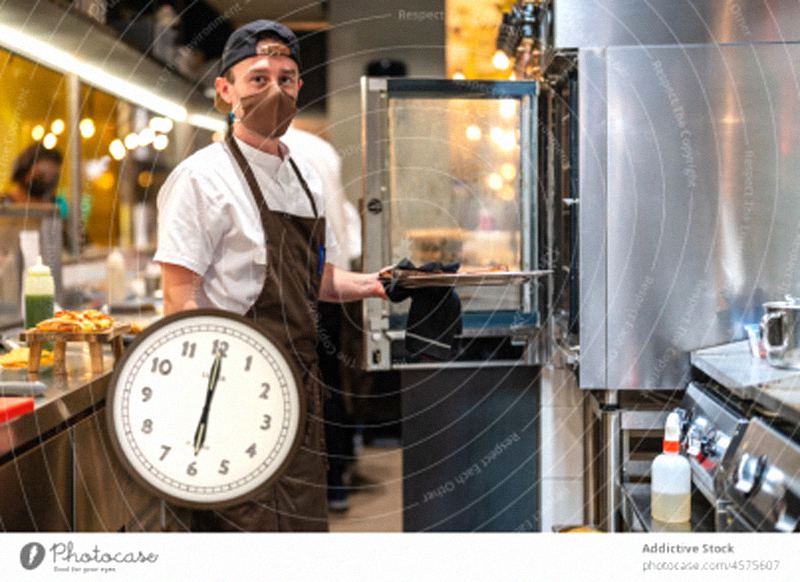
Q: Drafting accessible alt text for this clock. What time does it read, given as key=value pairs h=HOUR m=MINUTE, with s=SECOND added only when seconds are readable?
h=6 m=0
